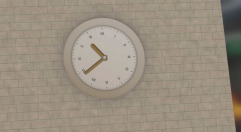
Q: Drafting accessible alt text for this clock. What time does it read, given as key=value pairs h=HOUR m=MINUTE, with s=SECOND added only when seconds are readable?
h=10 m=39
